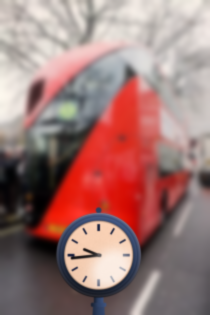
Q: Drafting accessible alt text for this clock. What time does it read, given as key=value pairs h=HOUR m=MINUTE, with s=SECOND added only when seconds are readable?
h=9 m=44
